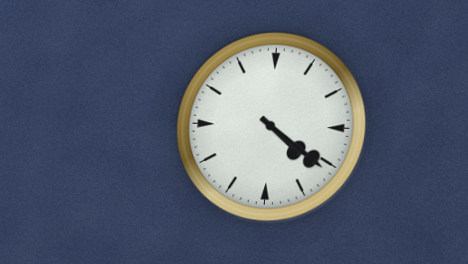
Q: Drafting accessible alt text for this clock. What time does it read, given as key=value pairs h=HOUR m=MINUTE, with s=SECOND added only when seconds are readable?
h=4 m=21
